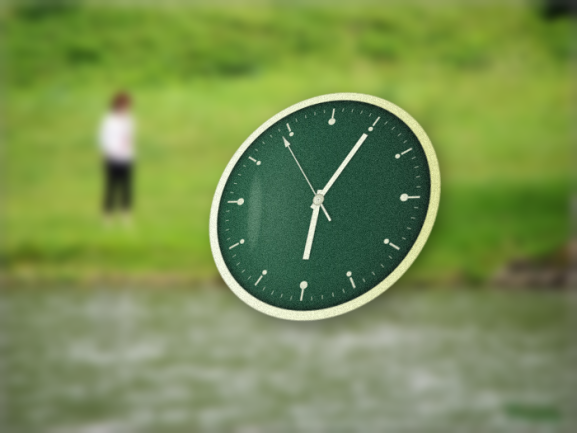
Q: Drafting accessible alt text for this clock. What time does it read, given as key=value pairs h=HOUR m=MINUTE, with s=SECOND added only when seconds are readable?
h=6 m=4 s=54
